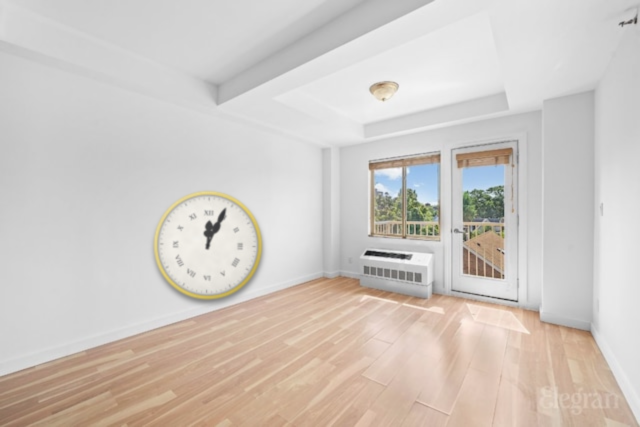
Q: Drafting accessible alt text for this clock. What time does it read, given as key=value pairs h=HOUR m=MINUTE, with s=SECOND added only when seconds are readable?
h=12 m=4
